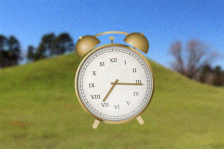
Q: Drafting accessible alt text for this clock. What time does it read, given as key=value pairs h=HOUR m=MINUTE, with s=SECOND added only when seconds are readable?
h=7 m=16
